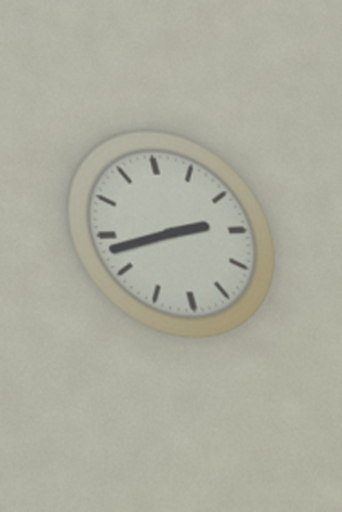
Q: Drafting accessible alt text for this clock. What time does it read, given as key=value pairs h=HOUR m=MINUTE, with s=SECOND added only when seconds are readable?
h=2 m=43
